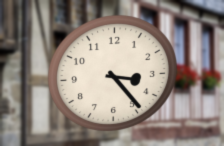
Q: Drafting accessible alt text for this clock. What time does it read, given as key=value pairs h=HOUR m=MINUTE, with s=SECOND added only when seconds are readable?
h=3 m=24
